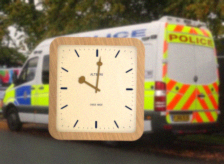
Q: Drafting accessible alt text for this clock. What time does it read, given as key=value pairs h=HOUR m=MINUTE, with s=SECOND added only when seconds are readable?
h=10 m=1
